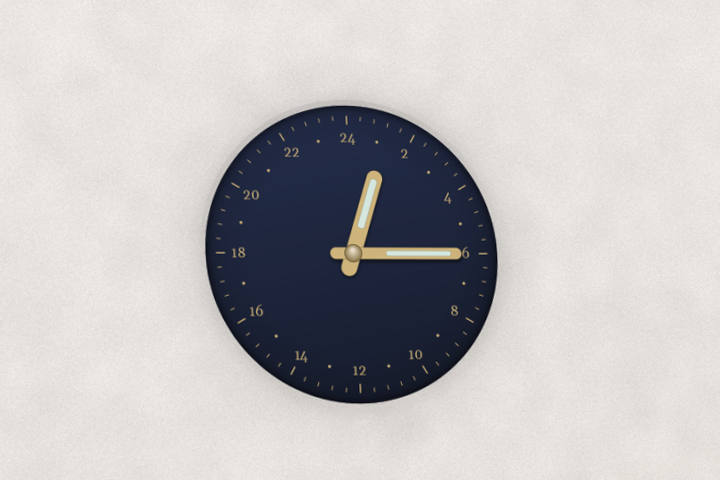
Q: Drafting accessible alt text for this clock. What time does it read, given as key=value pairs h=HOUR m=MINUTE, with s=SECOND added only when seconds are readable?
h=1 m=15
